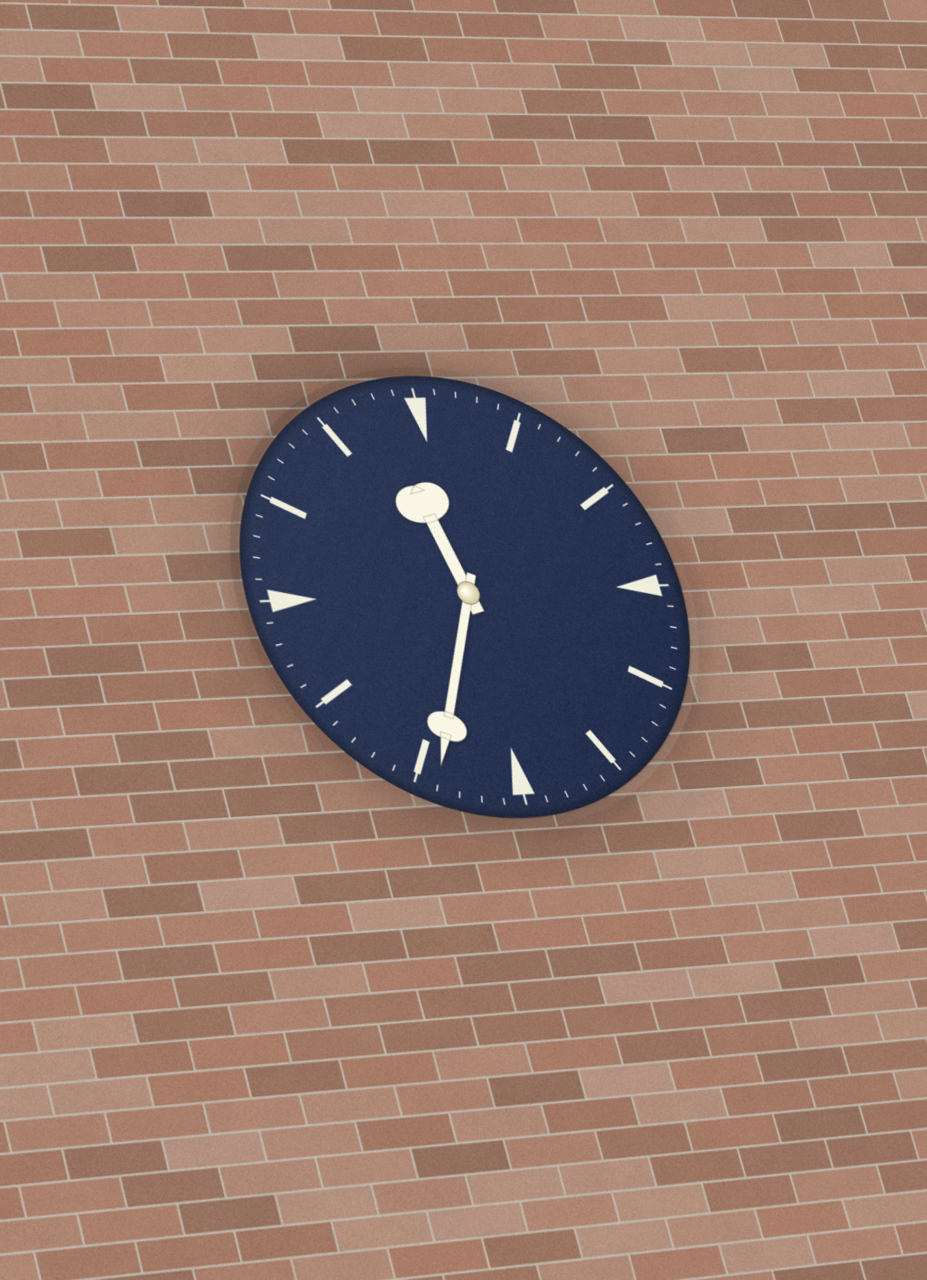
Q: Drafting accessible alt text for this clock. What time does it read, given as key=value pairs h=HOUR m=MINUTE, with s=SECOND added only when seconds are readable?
h=11 m=34
